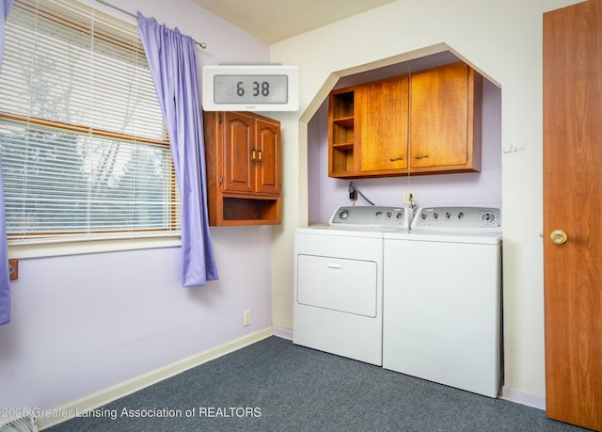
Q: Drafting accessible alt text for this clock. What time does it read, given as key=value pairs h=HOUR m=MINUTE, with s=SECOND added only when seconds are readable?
h=6 m=38
